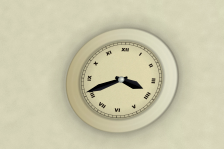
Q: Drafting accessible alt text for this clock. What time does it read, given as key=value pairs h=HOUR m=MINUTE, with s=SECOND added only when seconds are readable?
h=3 m=41
